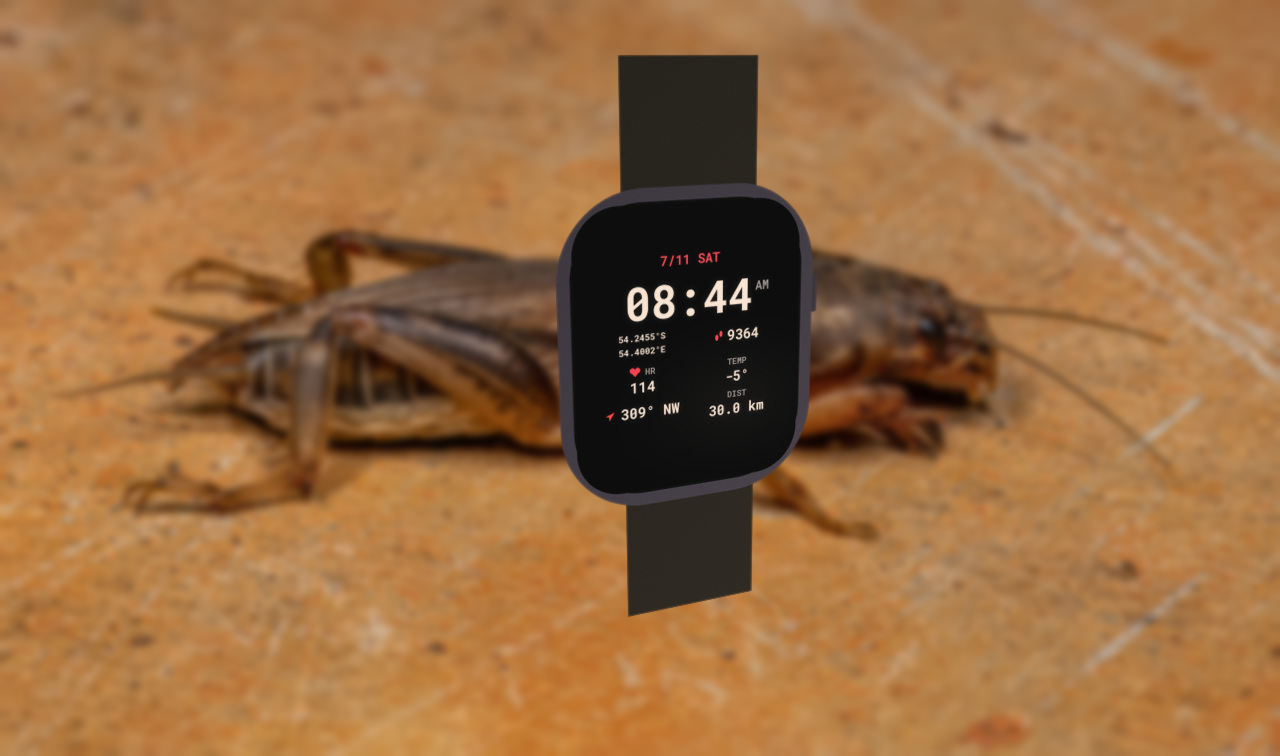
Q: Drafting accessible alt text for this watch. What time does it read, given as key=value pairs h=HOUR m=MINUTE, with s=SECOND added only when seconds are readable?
h=8 m=44
